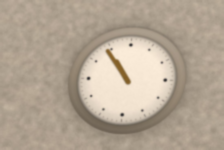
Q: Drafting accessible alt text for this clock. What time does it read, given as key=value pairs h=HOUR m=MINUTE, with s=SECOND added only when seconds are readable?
h=10 m=54
